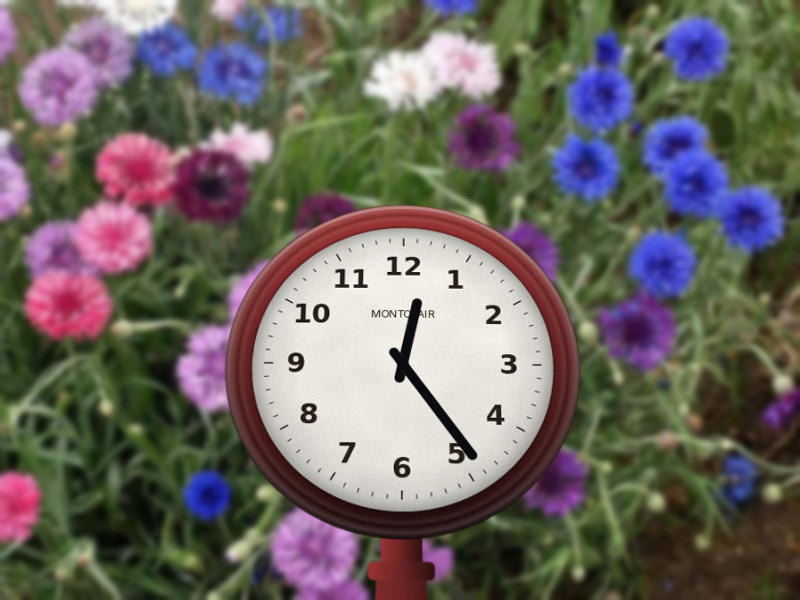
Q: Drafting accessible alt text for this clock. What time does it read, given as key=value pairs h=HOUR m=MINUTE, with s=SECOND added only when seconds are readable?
h=12 m=24
